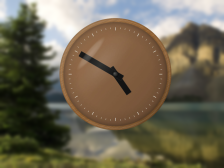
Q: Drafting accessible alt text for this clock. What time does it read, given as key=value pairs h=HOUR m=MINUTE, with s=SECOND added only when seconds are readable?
h=4 m=50
